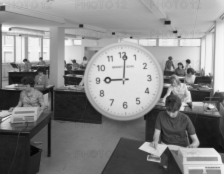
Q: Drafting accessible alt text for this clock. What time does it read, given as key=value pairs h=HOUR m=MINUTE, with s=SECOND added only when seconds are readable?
h=9 m=1
